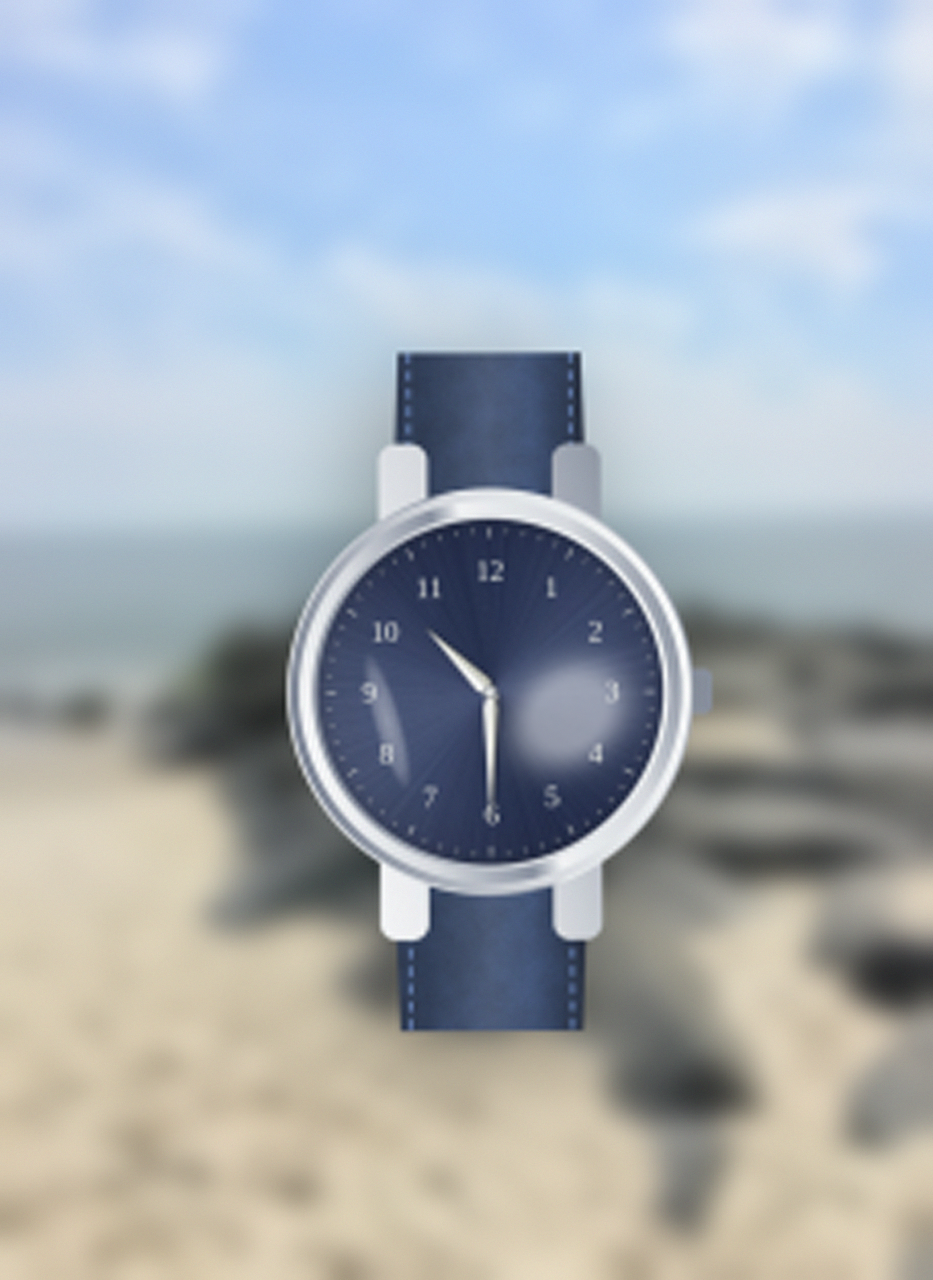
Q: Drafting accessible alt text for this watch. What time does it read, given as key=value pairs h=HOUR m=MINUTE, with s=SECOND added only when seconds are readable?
h=10 m=30
